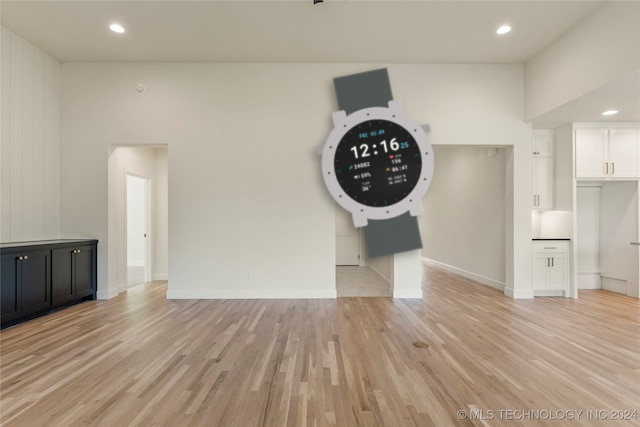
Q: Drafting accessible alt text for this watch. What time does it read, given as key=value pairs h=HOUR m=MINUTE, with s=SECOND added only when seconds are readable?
h=12 m=16
